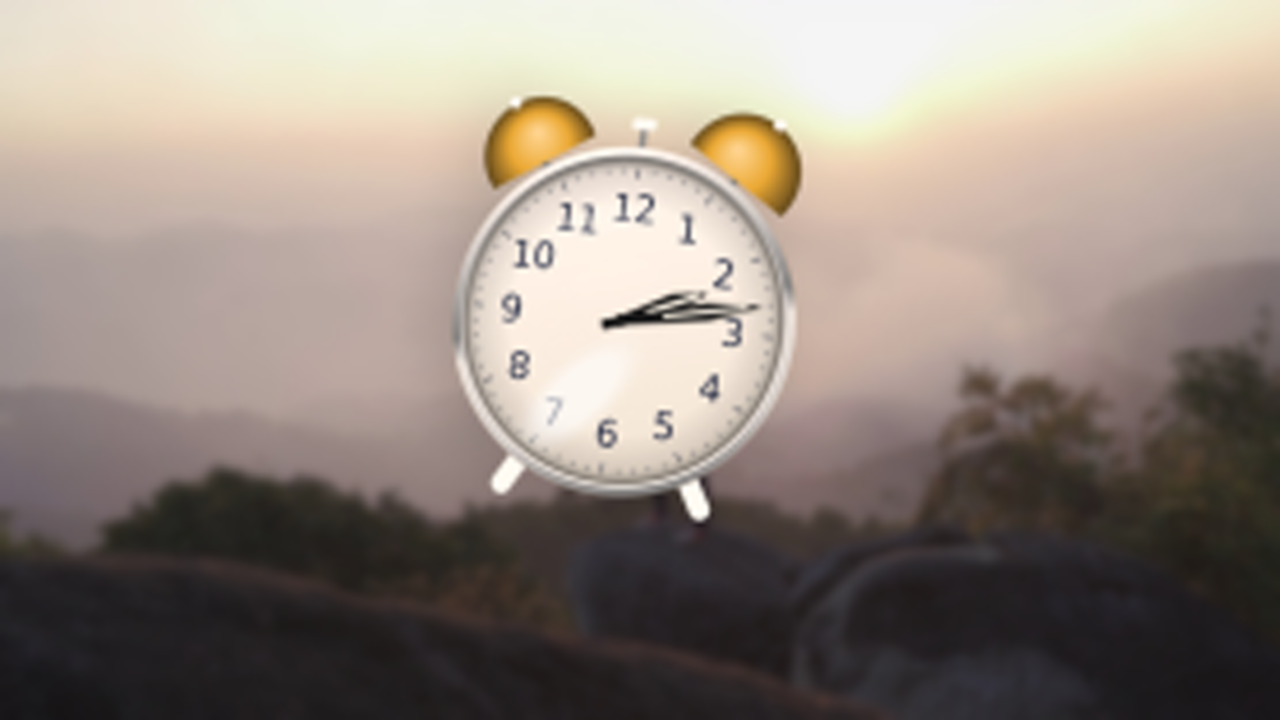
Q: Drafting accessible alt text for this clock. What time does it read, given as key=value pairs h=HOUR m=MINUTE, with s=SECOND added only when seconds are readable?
h=2 m=13
